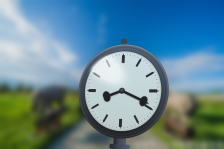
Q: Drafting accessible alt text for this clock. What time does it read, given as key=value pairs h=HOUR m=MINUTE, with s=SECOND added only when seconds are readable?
h=8 m=19
